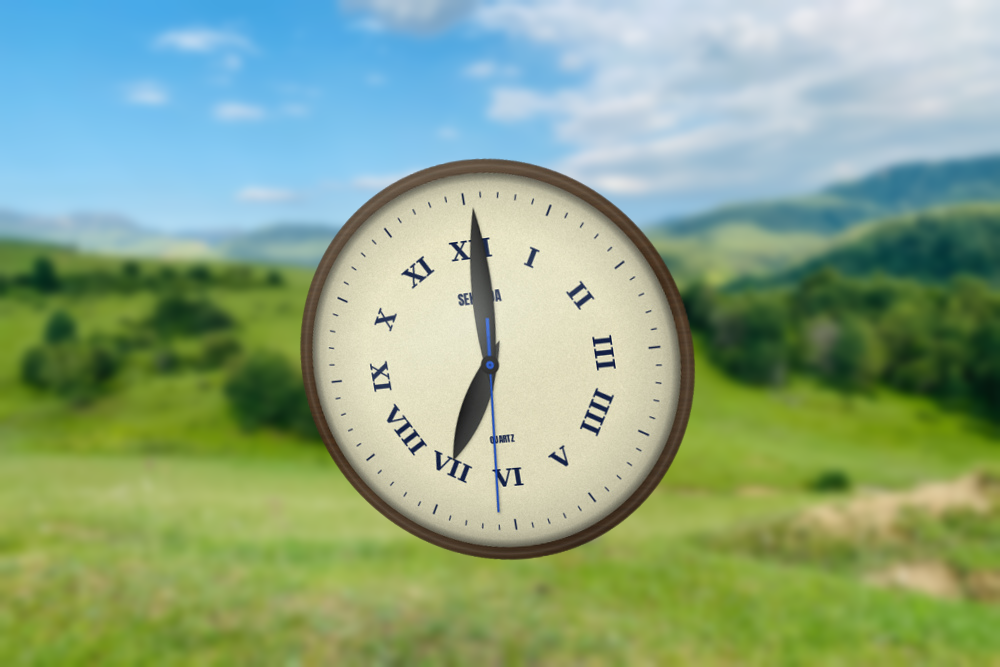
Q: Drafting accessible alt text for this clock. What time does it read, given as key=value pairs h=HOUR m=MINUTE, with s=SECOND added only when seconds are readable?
h=7 m=0 s=31
